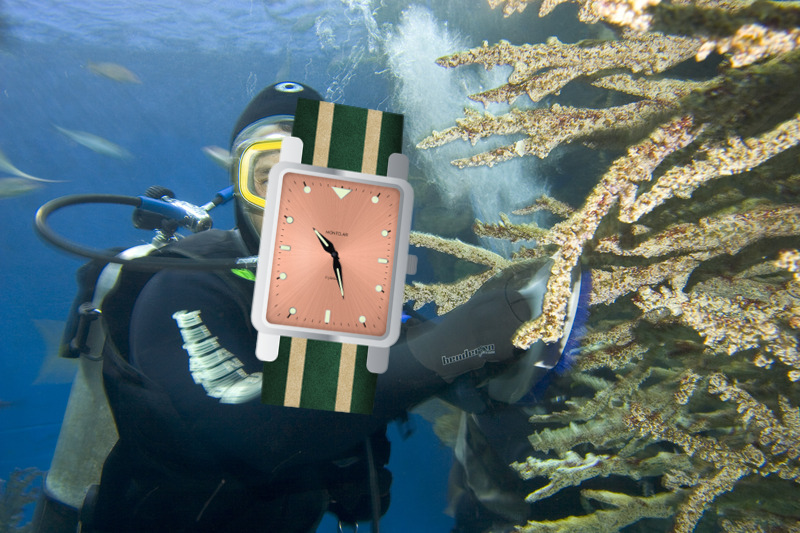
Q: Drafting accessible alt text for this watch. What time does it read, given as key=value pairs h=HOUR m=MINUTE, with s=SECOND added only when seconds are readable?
h=10 m=27
